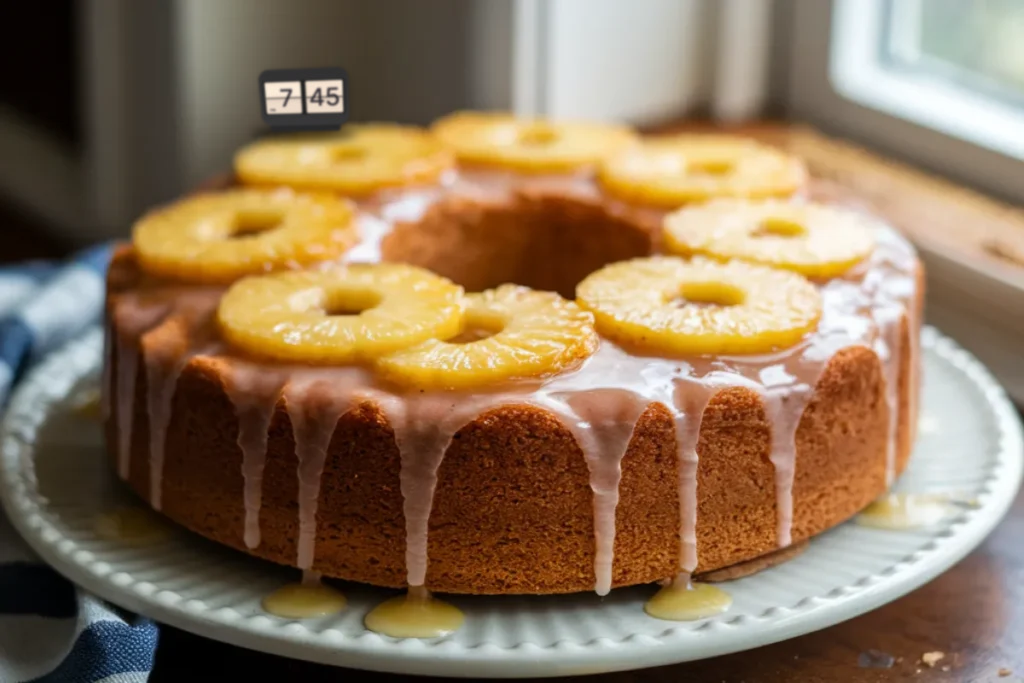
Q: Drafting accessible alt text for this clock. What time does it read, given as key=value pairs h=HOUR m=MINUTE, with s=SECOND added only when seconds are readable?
h=7 m=45
